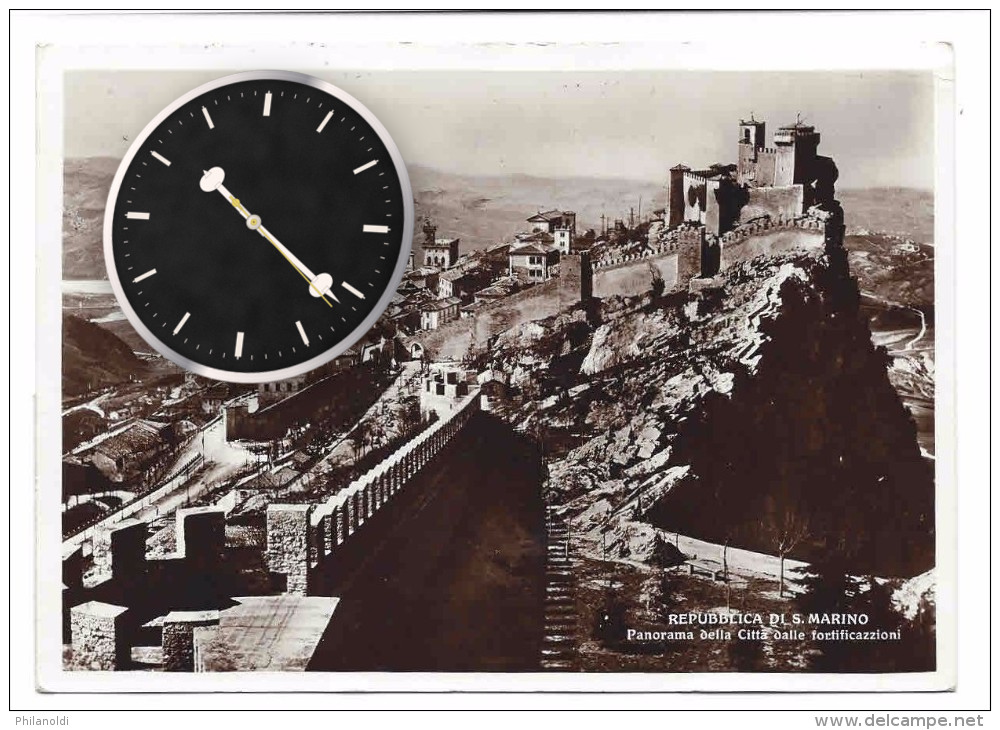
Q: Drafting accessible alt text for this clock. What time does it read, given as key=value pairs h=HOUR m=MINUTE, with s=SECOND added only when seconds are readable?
h=10 m=21 s=22
